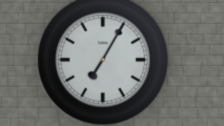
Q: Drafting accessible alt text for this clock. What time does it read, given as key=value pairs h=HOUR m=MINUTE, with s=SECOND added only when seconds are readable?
h=7 m=5
